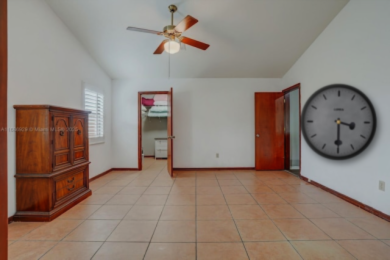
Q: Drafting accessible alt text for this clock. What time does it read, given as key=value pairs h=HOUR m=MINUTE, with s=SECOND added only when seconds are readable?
h=3 m=30
